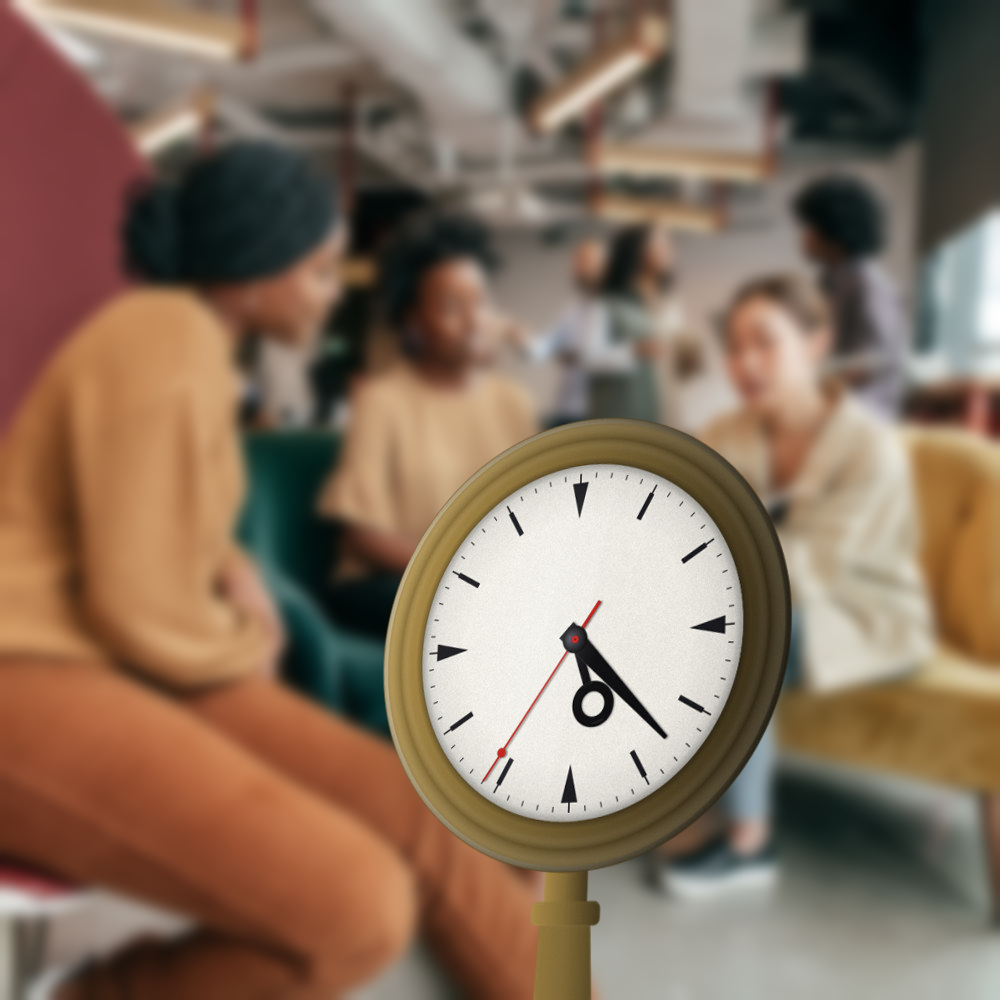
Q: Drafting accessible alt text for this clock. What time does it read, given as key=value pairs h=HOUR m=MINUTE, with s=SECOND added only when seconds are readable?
h=5 m=22 s=36
